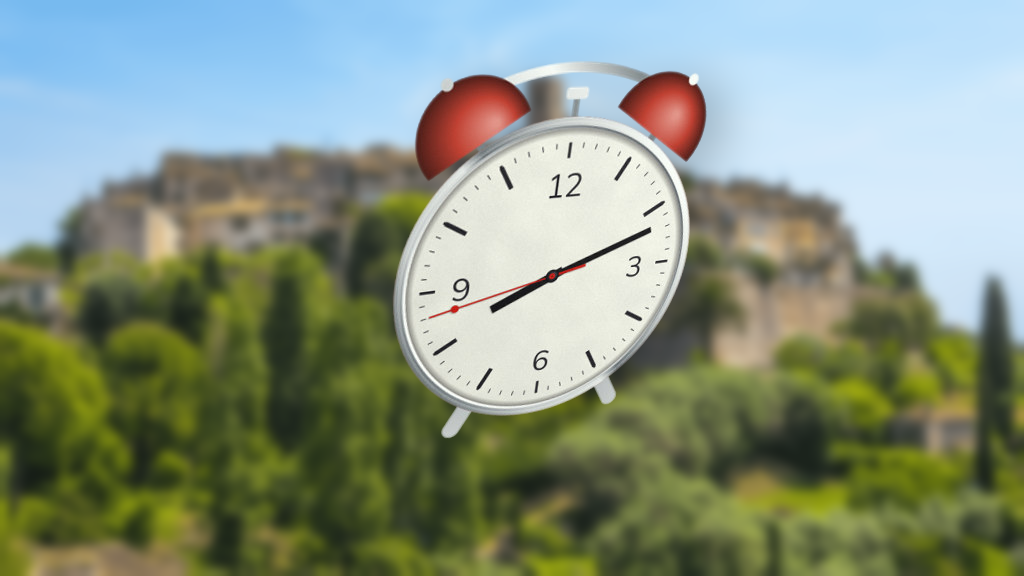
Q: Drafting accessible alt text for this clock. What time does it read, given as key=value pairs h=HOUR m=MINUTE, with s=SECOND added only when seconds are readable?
h=8 m=11 s=43
